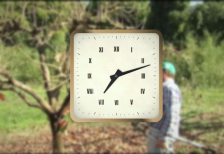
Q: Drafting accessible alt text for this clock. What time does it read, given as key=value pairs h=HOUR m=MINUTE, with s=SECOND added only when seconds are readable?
h=7 m=12
